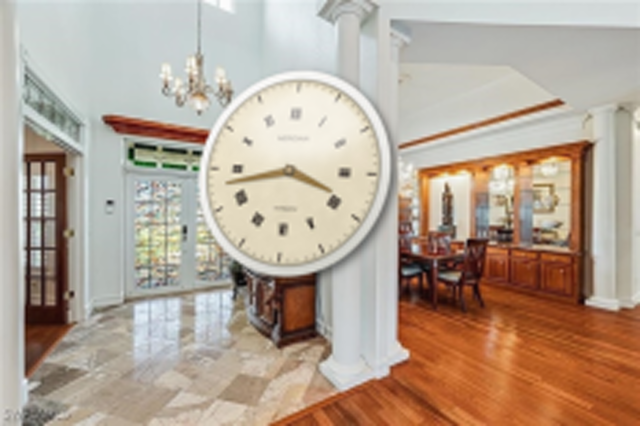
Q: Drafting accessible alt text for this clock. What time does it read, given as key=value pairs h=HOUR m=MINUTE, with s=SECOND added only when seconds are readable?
h=3 m=43
